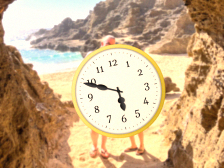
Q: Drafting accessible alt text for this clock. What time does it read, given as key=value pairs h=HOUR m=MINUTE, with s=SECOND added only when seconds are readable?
h=5 m=49
